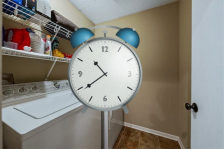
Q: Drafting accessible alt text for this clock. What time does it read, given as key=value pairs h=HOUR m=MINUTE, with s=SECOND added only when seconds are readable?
h=10 m=39
